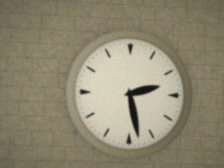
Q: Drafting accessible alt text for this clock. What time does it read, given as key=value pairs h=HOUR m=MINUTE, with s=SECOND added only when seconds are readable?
h=2 m=28
